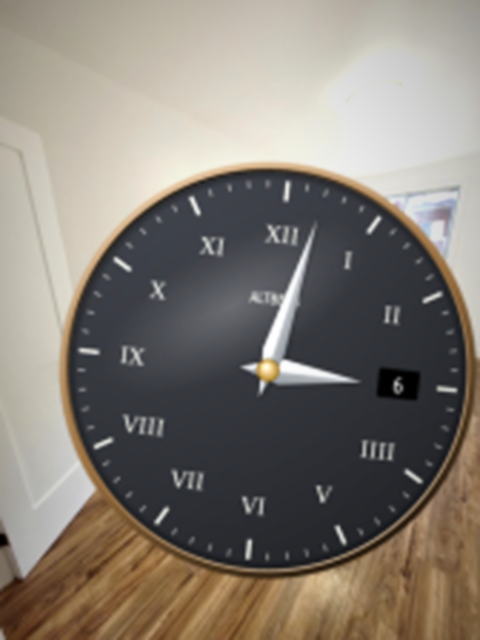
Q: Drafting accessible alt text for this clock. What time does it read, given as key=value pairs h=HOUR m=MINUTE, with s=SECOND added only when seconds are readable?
h=3 m=2
